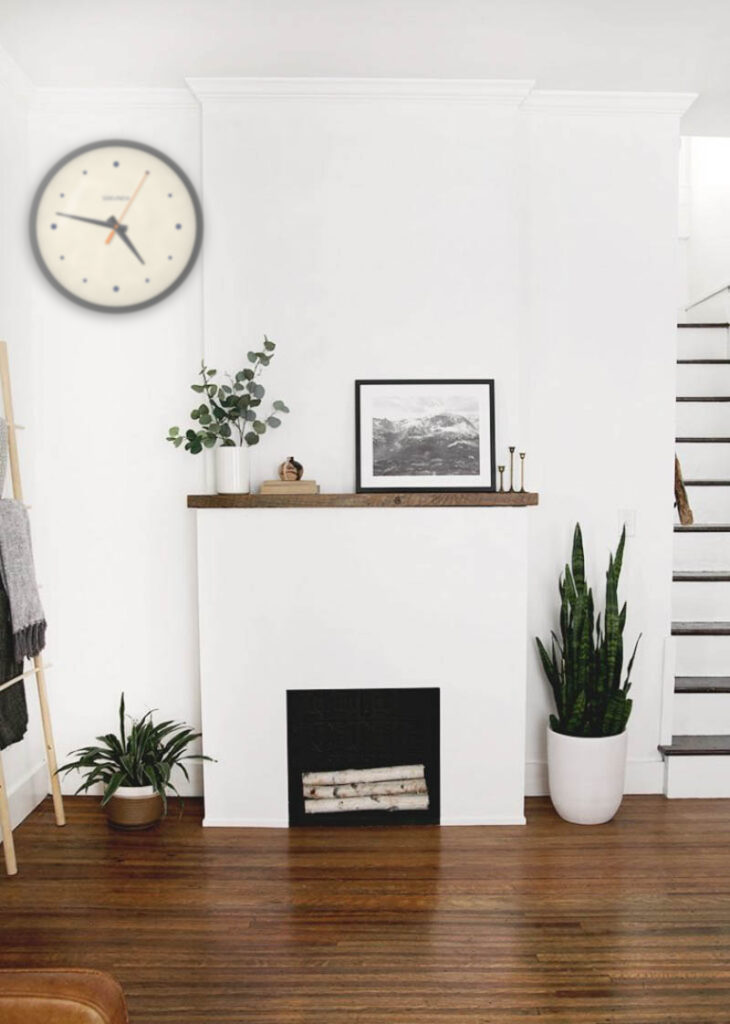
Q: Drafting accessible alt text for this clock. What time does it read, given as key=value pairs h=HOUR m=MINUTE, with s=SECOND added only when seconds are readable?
h=4 m=47 s=5
